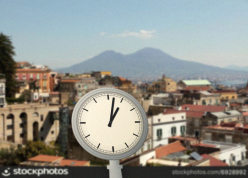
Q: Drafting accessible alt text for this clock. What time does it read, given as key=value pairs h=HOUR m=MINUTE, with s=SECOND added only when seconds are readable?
h=1 m=2
